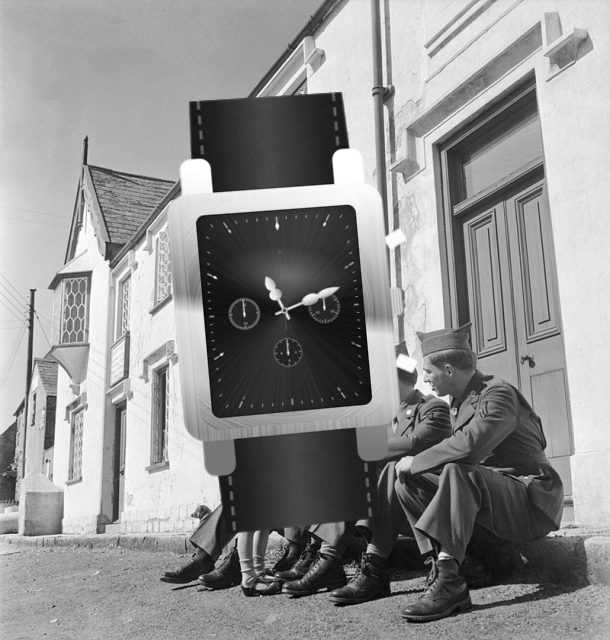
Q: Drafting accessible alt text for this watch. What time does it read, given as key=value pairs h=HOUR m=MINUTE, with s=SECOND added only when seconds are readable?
h=11 m=12
